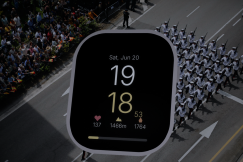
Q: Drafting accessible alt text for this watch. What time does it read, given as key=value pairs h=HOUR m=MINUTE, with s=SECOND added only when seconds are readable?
h=19 m=18 s=53
